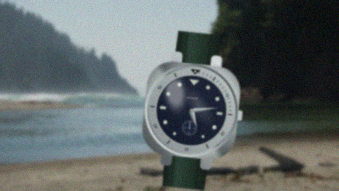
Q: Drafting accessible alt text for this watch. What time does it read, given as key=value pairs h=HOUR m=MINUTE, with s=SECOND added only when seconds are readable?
h=5 m=13
